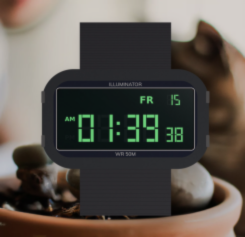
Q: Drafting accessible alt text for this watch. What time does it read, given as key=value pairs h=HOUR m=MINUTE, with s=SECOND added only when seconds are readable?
h=1 m=39 s=38
